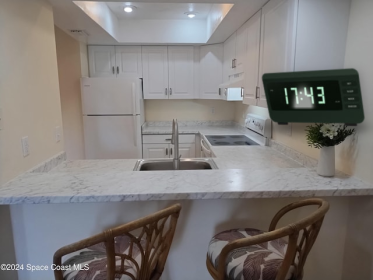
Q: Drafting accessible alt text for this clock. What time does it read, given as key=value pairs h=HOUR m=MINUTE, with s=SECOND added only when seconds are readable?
h=17 m=43
